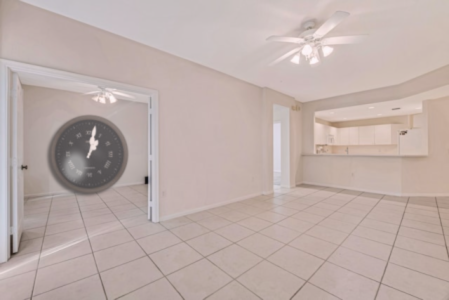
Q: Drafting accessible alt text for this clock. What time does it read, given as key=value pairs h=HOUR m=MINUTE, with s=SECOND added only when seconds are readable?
h=1 m=2
